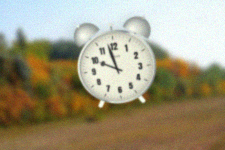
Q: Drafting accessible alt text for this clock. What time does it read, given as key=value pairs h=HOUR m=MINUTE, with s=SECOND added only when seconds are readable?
h=9 m=58
